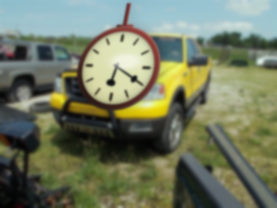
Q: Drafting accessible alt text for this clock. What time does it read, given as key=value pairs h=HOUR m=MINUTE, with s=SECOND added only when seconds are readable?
h=6 m=20
